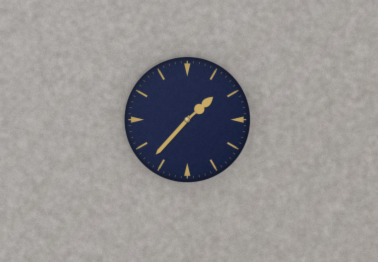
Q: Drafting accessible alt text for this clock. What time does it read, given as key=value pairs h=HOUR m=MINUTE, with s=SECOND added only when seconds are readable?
h=1 m=37
